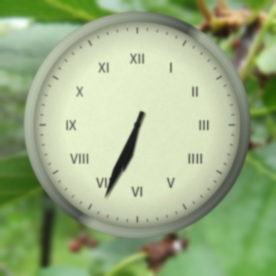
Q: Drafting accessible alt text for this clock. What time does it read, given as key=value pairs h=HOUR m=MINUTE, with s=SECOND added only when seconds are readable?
h=6 m=34
